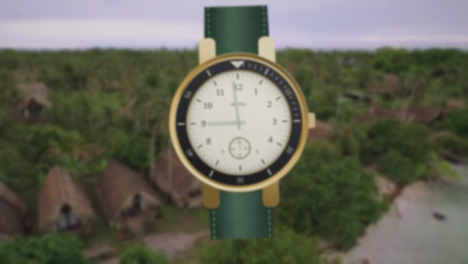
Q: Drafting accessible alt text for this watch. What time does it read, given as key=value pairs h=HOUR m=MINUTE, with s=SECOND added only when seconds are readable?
h=8 m=59
